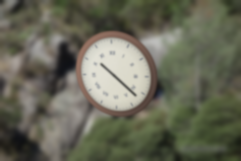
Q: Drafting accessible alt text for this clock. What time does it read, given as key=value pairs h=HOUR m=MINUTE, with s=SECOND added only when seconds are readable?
h=10 m=22
